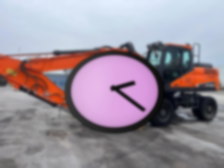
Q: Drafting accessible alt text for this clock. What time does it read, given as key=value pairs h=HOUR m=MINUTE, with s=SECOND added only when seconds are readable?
h=2 m=22
